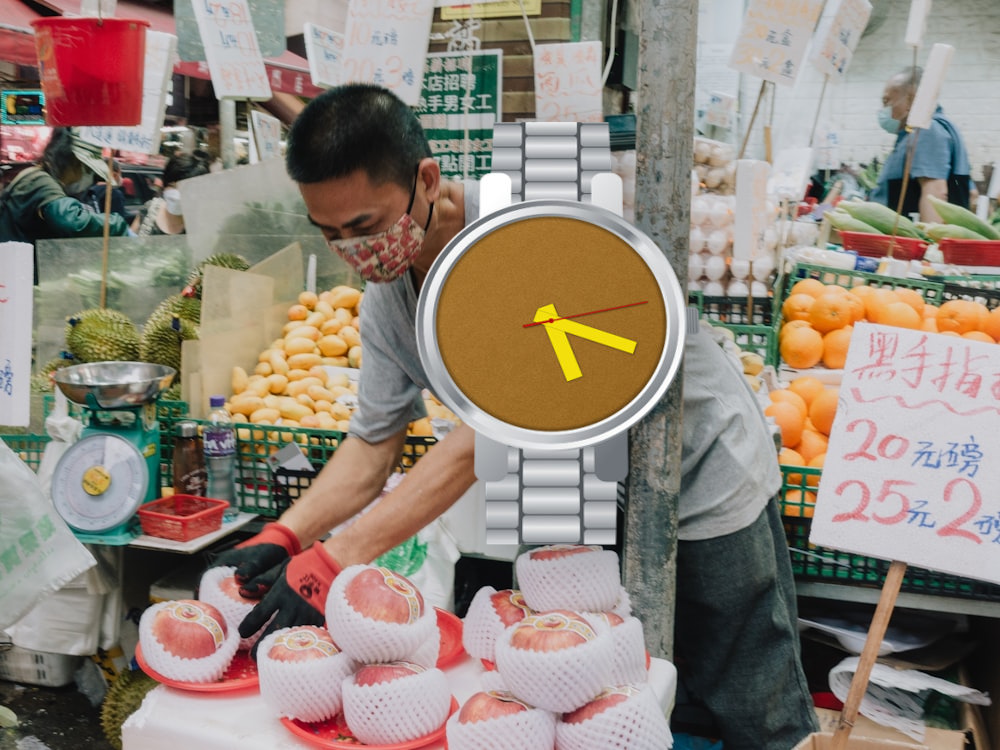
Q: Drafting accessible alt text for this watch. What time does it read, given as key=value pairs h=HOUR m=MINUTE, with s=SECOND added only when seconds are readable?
h=5 m=18 s=13
